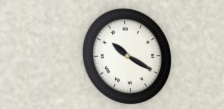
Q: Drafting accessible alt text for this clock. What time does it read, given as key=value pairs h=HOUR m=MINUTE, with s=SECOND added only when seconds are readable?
h=10 m=20
